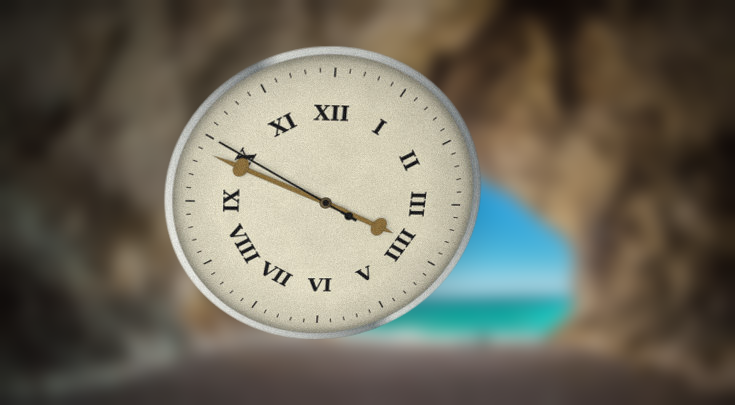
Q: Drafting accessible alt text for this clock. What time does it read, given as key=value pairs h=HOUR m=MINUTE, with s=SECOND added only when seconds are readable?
h=3 m=48 s=50
